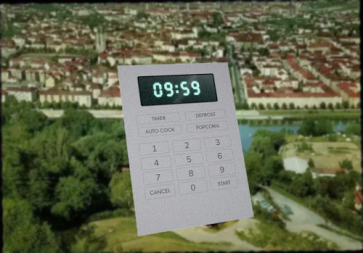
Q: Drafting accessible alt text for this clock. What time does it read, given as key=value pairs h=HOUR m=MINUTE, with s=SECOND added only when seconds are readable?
h=9 m=59
